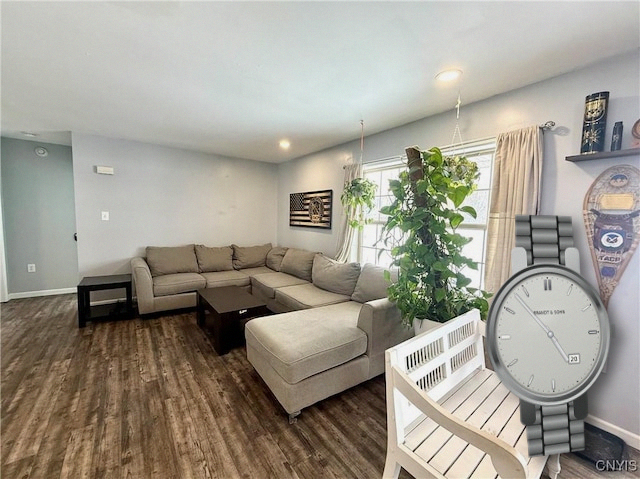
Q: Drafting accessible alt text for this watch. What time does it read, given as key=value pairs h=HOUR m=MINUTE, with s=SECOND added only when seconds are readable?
h=4 m=53
